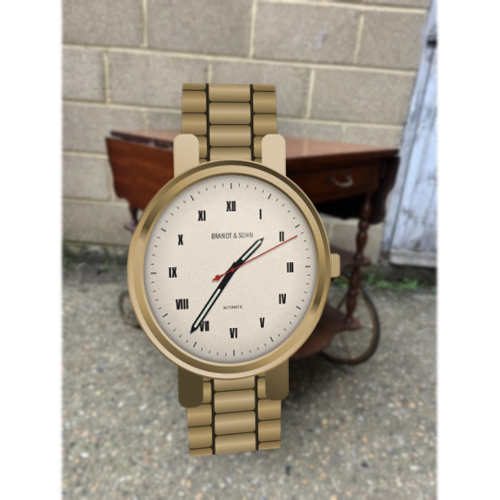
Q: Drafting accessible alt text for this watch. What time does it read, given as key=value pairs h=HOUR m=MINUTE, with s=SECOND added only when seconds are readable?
h=1 m=36 s=11
